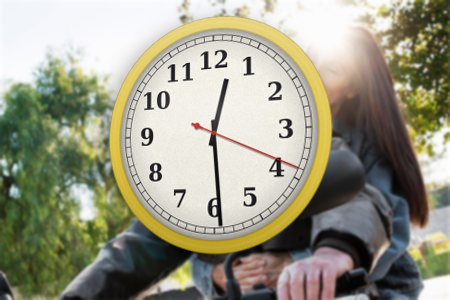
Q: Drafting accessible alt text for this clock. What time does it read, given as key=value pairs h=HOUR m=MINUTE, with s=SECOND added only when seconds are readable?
h=12 m=29 s=19
